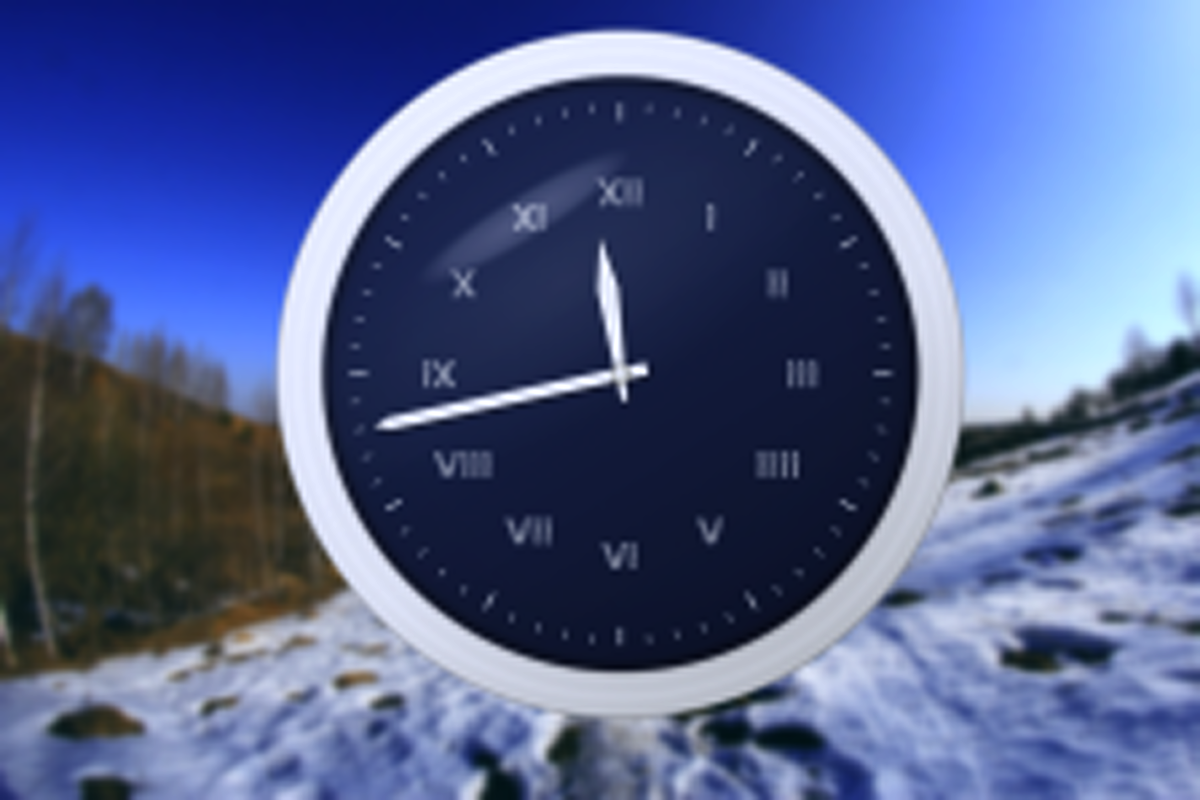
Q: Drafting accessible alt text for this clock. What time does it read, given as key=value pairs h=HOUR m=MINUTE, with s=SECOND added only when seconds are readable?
h=11 m=43
